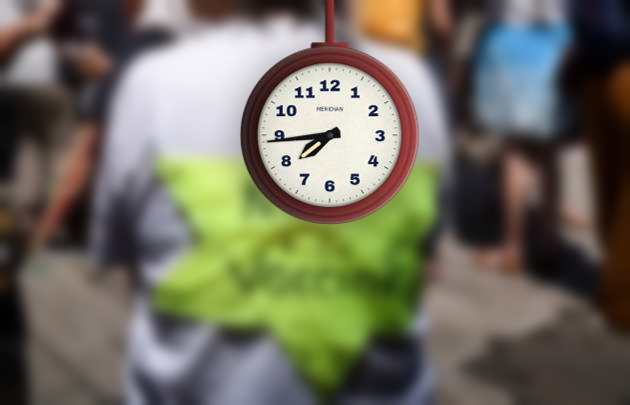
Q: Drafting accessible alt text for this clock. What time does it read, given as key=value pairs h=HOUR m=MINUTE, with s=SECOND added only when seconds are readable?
h=7 m=44
